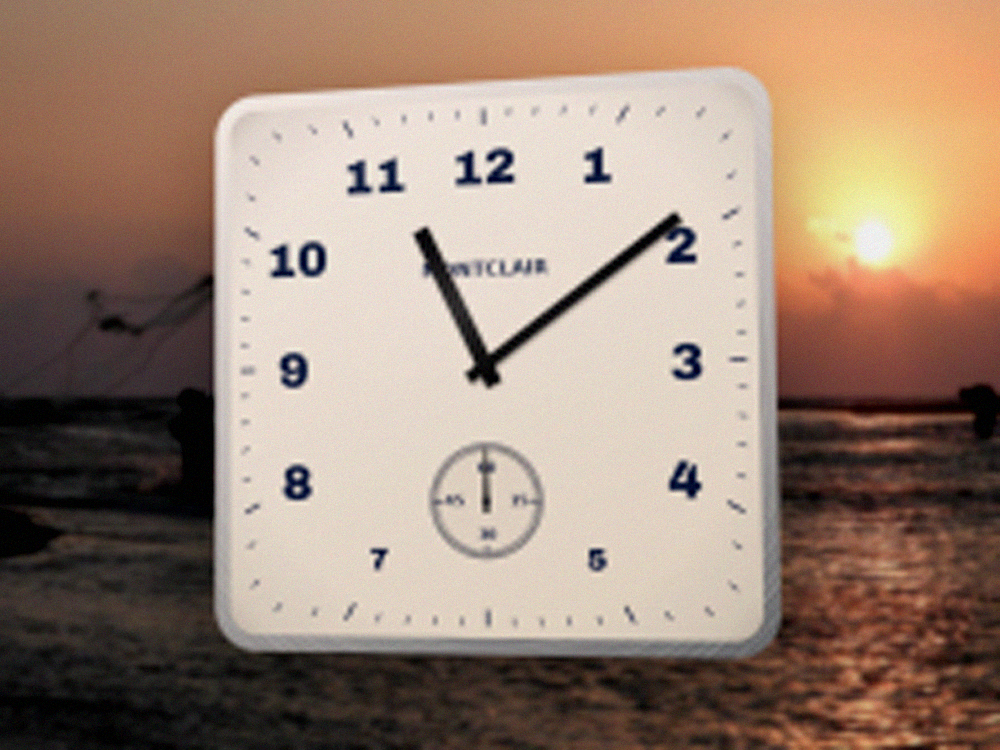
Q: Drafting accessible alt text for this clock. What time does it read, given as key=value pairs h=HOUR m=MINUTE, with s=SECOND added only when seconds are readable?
h=11 m=9
